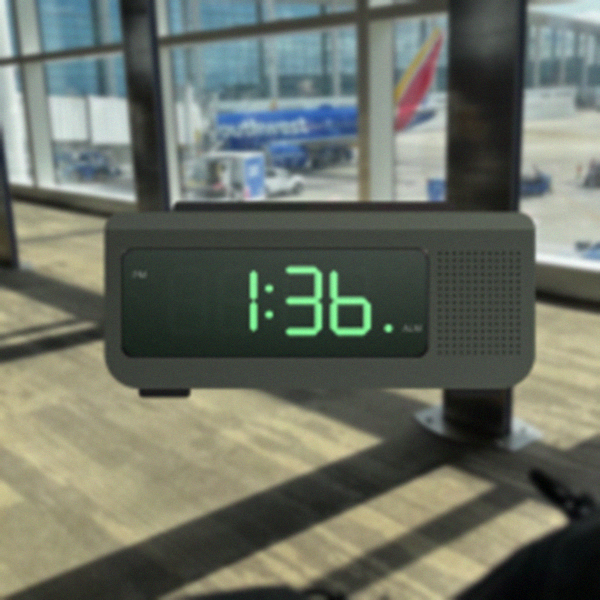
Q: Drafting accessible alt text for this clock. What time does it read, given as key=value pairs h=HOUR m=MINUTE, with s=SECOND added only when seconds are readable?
h=1 m=36
